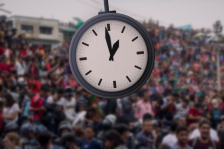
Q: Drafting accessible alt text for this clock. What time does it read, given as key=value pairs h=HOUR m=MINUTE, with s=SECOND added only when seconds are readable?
h=12 m=59
